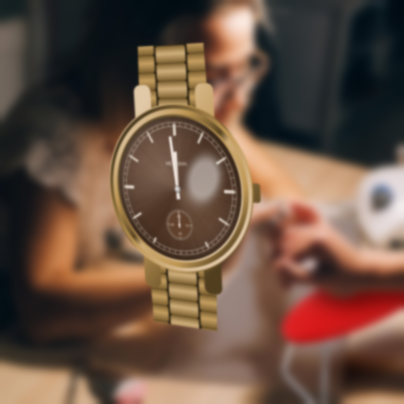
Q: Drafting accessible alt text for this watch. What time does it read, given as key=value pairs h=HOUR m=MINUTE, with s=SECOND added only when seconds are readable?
h=11 m=59
